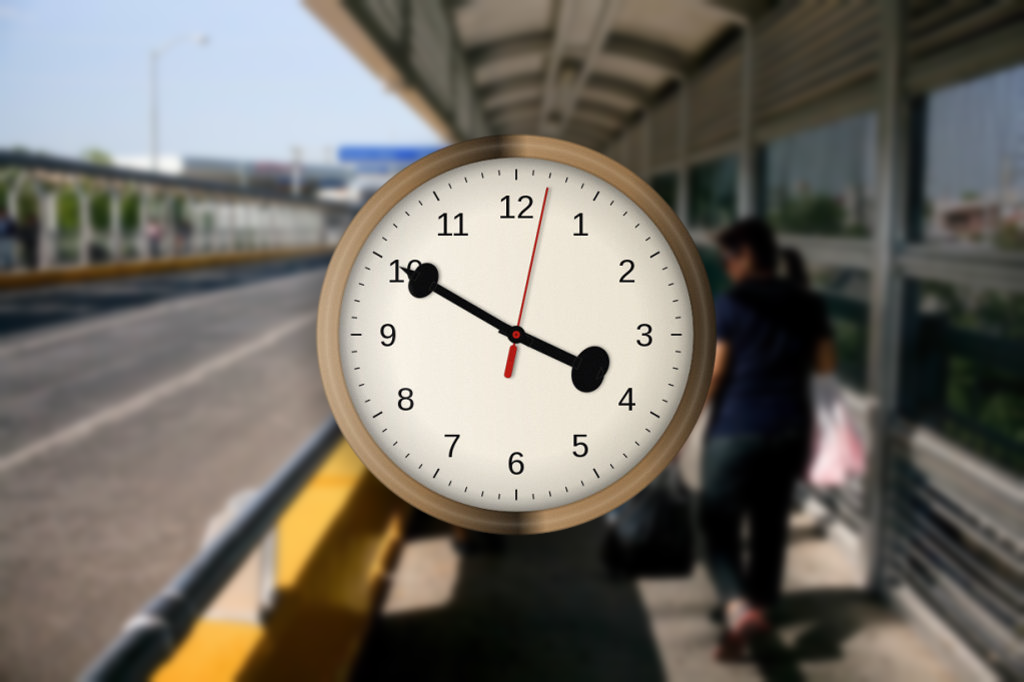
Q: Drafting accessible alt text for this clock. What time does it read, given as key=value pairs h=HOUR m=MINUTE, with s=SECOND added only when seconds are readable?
h=3 m=50 s=2
